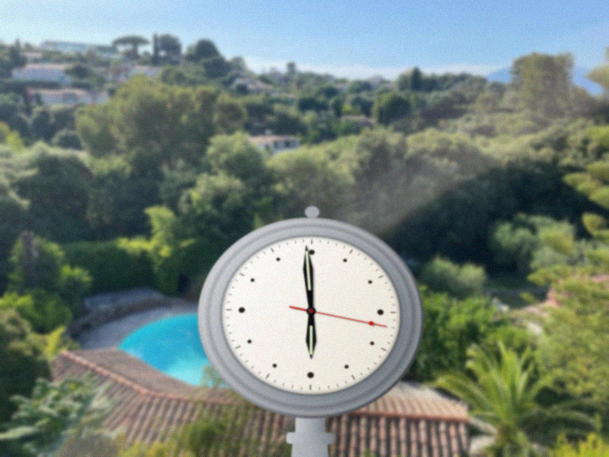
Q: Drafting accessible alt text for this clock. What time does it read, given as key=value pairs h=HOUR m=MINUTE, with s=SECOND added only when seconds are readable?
h=5 m=59 s=17
